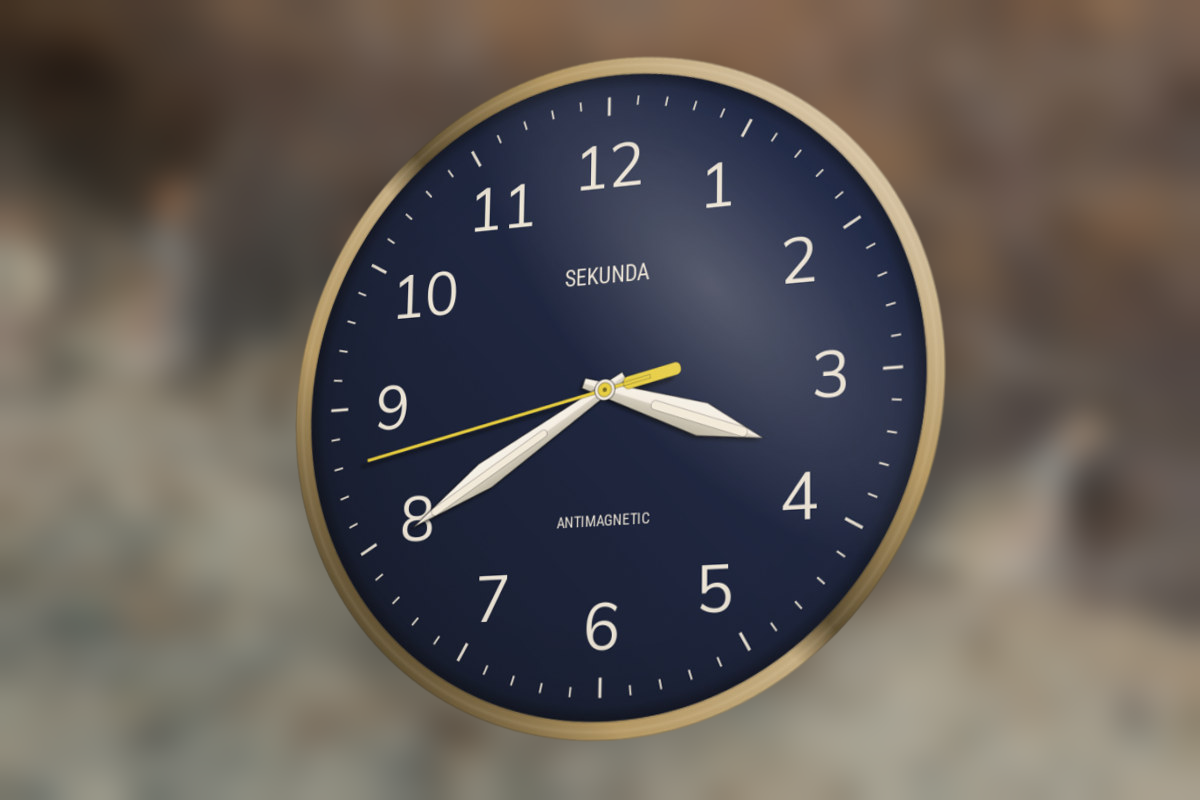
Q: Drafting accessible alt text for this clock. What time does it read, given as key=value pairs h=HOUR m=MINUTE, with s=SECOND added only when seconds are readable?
h=3 m=39 s=43
